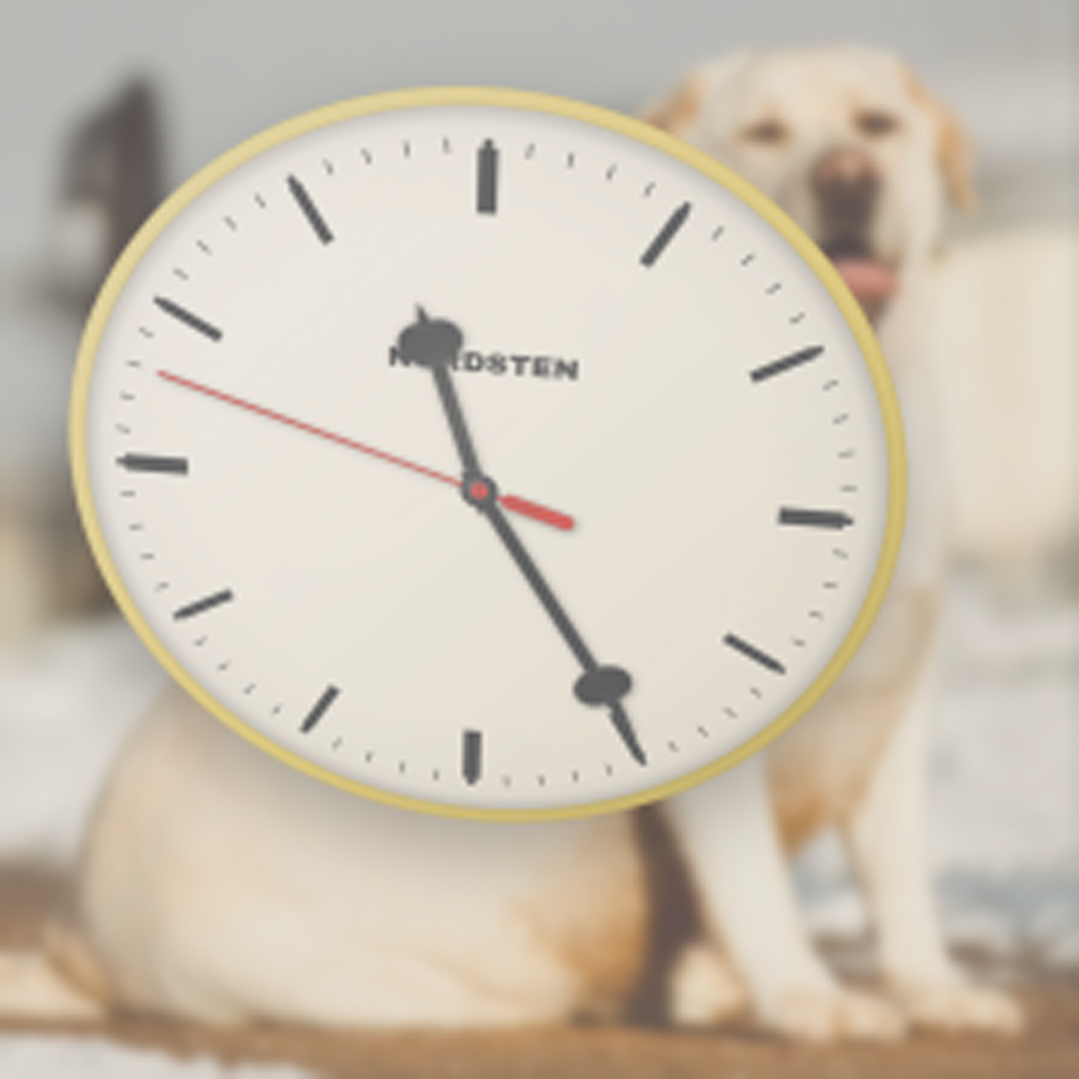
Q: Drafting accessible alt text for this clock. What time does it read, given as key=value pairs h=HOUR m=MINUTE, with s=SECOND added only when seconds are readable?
h=11 m=24 s=48
